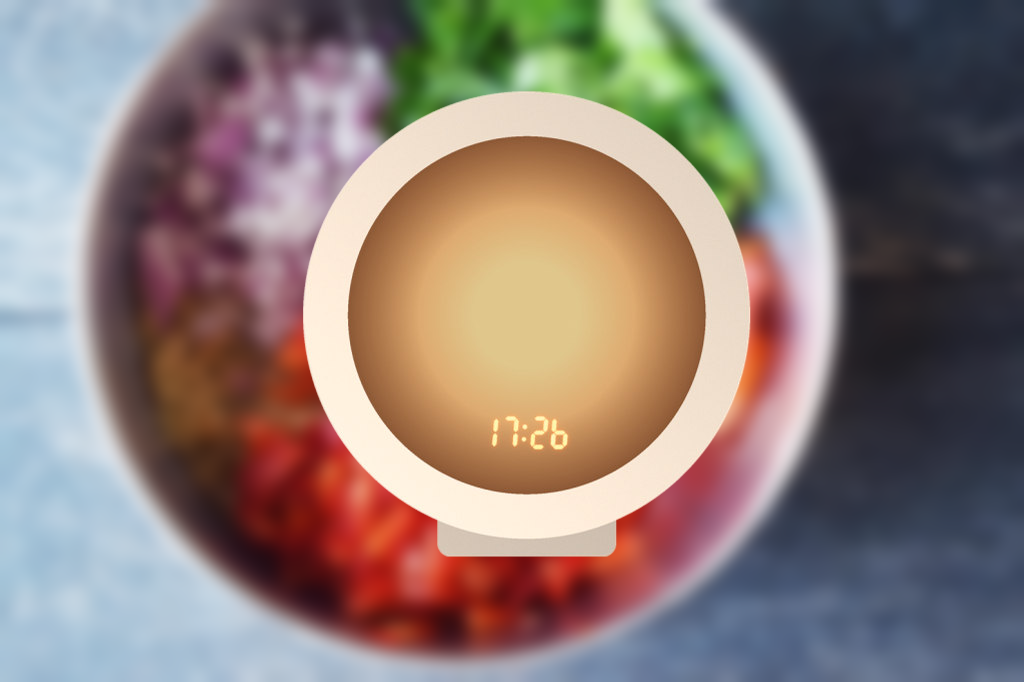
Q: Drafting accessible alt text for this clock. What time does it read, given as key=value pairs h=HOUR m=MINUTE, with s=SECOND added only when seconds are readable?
h=17 m=26
